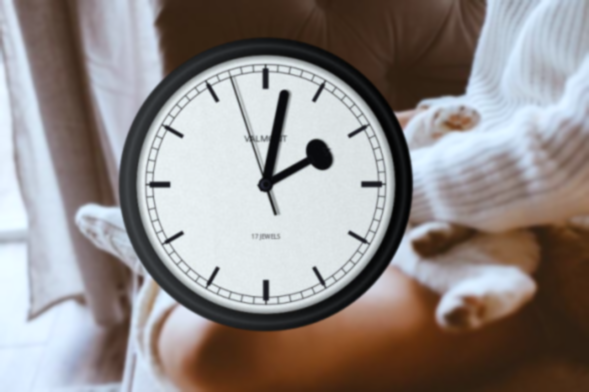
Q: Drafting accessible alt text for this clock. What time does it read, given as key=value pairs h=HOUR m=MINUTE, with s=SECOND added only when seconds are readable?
h=2 m=1 s=57
